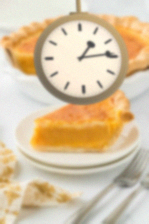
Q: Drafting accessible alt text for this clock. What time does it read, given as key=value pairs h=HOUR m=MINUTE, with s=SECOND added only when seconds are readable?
h=1 m=14
